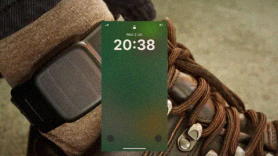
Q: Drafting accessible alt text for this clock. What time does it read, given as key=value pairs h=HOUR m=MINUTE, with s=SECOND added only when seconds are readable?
h=20 m=38
